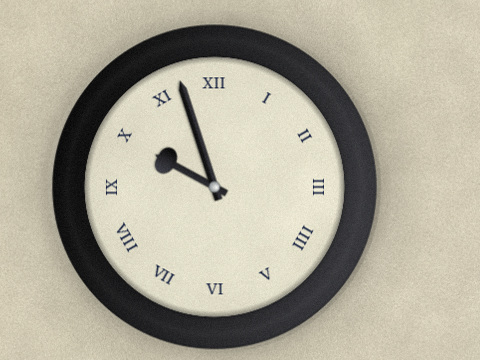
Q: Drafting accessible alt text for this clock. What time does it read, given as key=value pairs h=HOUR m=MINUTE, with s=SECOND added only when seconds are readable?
h=9 m=57
